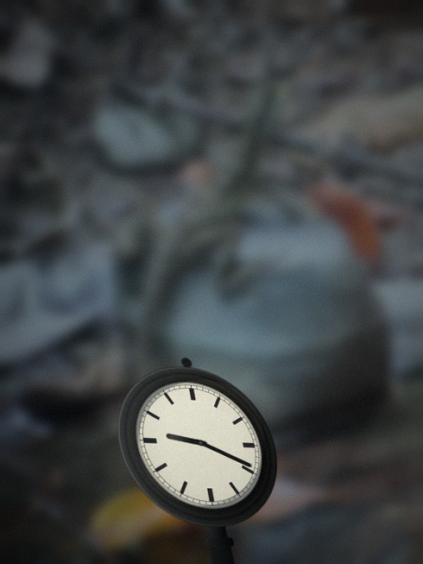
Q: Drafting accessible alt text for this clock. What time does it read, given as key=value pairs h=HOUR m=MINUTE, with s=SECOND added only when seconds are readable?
h=9 m=19
